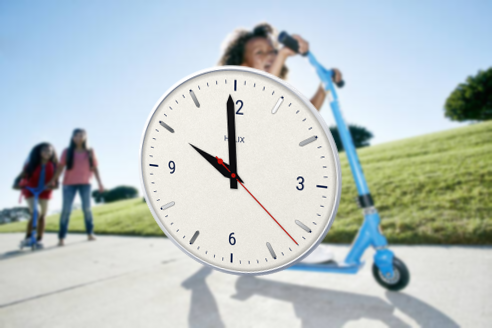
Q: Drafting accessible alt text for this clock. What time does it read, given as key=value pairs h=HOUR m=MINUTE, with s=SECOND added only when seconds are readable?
h=9 m=59 s=22
